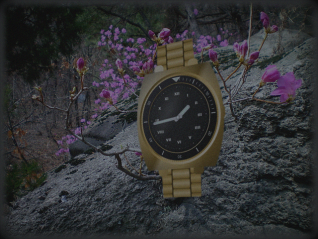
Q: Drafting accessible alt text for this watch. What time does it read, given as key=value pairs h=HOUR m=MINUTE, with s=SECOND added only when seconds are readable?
h=1 m=44
